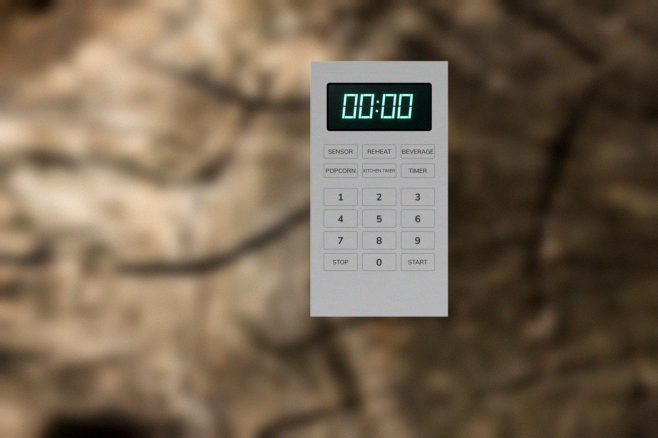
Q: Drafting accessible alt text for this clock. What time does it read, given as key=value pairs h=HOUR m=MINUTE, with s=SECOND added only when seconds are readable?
h=0 m=0
